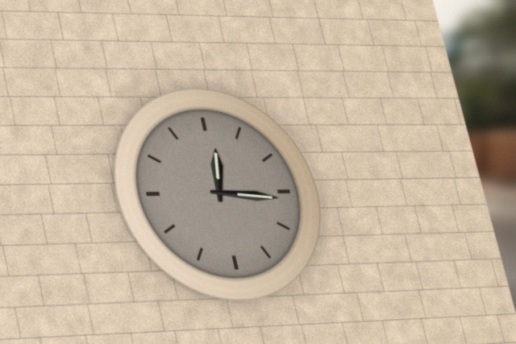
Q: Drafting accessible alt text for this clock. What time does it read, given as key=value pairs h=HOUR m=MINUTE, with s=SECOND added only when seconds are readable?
h=12 m=16
